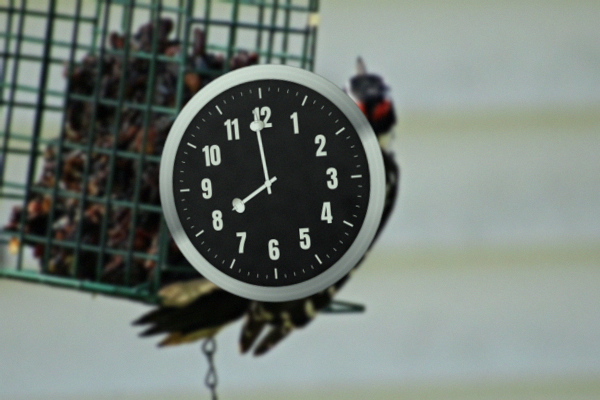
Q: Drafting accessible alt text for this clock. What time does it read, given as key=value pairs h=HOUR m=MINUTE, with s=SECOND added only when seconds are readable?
h=7 m=59
